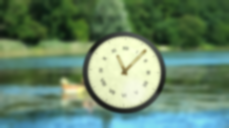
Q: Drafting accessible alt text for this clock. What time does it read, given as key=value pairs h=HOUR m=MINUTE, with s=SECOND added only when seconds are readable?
h=11 m=7
